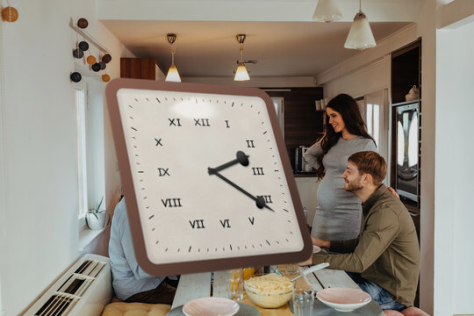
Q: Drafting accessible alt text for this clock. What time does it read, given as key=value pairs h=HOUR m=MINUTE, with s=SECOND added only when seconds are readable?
h=2 m=21
